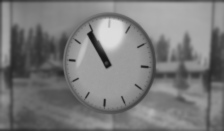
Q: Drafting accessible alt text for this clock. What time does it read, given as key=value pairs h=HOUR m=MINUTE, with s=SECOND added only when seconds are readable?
h=10 m=54
